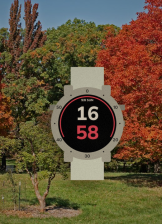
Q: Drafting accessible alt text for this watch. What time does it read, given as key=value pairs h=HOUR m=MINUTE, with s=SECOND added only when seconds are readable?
h=16 m=58
